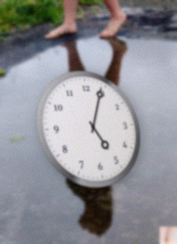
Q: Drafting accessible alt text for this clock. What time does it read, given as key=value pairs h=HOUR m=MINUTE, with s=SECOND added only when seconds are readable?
h=5 m=4
